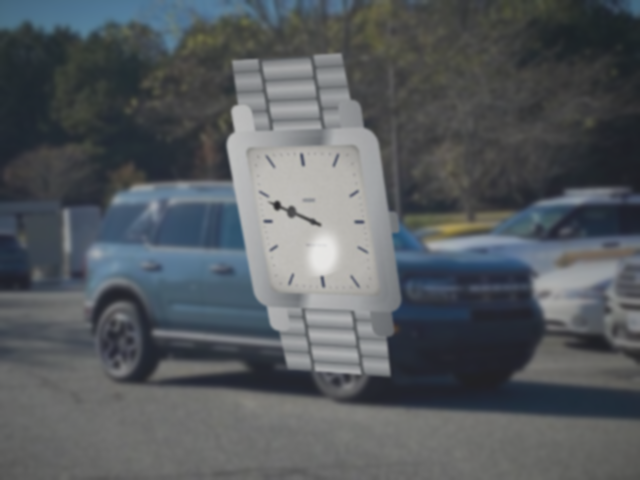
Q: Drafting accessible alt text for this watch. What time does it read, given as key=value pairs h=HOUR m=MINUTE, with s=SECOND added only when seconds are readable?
h=9 m=49
